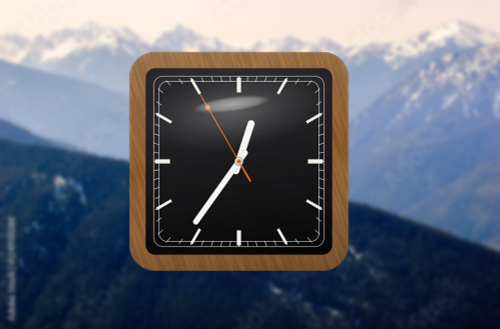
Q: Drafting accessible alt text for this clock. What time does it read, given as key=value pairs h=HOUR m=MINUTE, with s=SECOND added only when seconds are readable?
h=12 m=35 s=55
